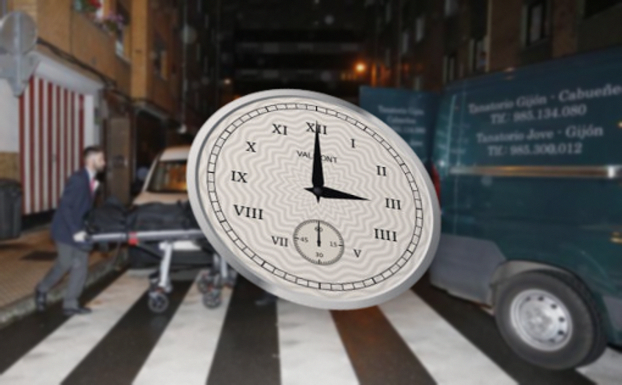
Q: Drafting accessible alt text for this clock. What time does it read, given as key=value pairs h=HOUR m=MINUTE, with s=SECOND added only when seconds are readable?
h=3 m=0
